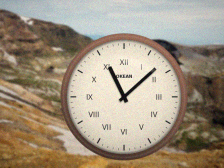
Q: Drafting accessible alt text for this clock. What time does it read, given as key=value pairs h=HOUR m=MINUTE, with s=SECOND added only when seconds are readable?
h=11 m=8
